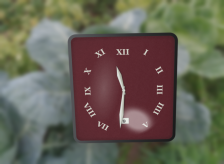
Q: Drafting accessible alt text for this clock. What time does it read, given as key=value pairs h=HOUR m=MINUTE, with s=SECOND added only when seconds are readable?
h=11 m=31
